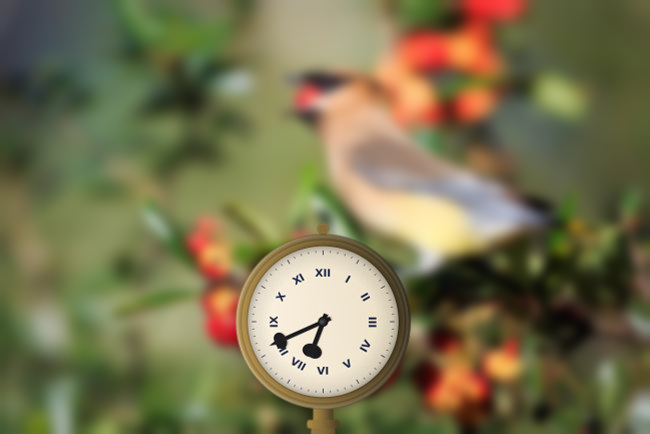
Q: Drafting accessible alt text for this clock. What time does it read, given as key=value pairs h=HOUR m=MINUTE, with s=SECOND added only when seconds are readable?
h=6 m=41
